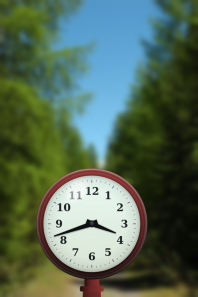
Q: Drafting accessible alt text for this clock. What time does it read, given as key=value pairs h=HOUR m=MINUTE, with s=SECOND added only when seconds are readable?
h=3 m=42
